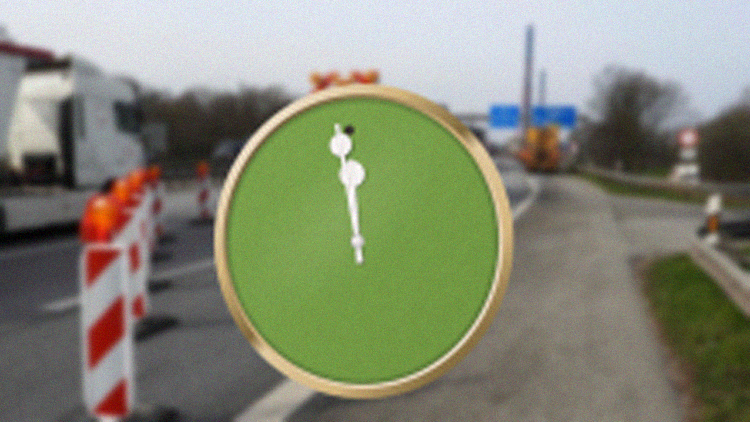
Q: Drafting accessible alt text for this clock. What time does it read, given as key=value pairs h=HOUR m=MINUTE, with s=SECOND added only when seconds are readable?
h=11 m=59
